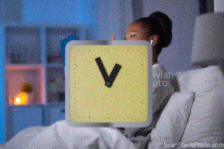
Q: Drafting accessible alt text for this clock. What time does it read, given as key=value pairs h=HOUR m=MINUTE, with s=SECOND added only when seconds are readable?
h=12 m=56
